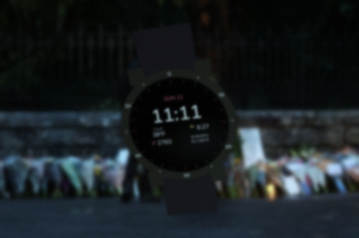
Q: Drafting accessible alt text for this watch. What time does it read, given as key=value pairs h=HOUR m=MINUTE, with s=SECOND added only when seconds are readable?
h=11 m=11
